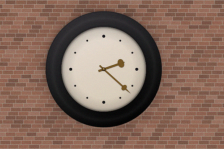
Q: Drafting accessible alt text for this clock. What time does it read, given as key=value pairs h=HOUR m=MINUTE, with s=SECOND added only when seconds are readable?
h=2 m=22
